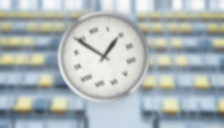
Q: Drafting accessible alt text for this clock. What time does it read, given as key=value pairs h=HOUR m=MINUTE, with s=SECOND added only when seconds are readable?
h=1 m=54
